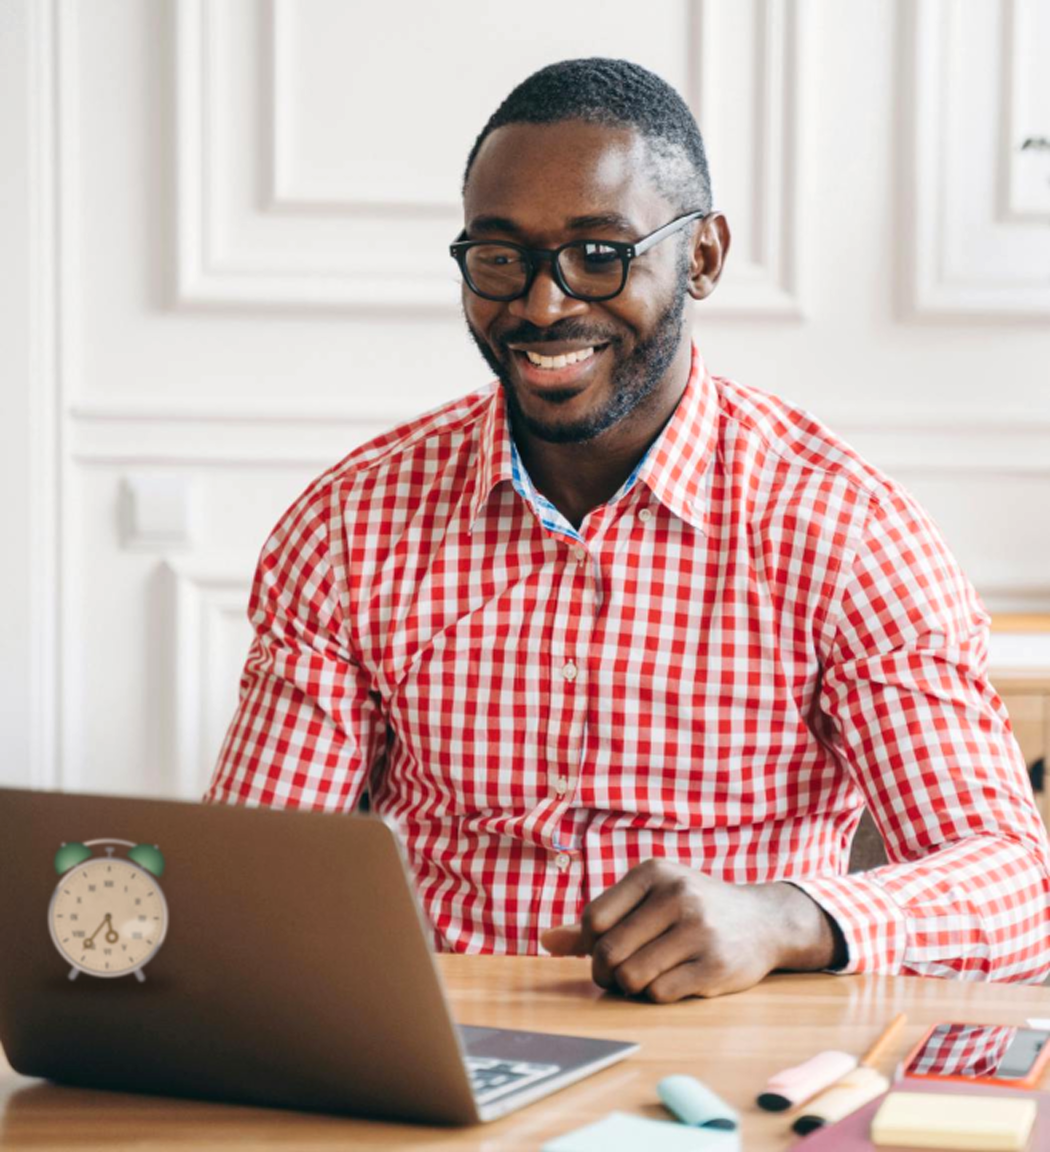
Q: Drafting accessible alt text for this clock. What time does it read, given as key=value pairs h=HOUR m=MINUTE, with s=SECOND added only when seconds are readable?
h=5 m=36
